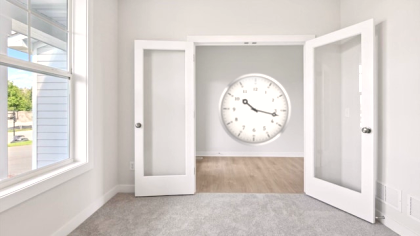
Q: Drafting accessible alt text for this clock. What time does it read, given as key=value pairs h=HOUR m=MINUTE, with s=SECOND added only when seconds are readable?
h=10 m=17
